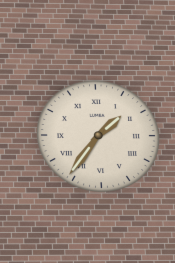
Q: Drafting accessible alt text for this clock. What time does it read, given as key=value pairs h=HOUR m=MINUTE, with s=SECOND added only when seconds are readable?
h=1 m=36
